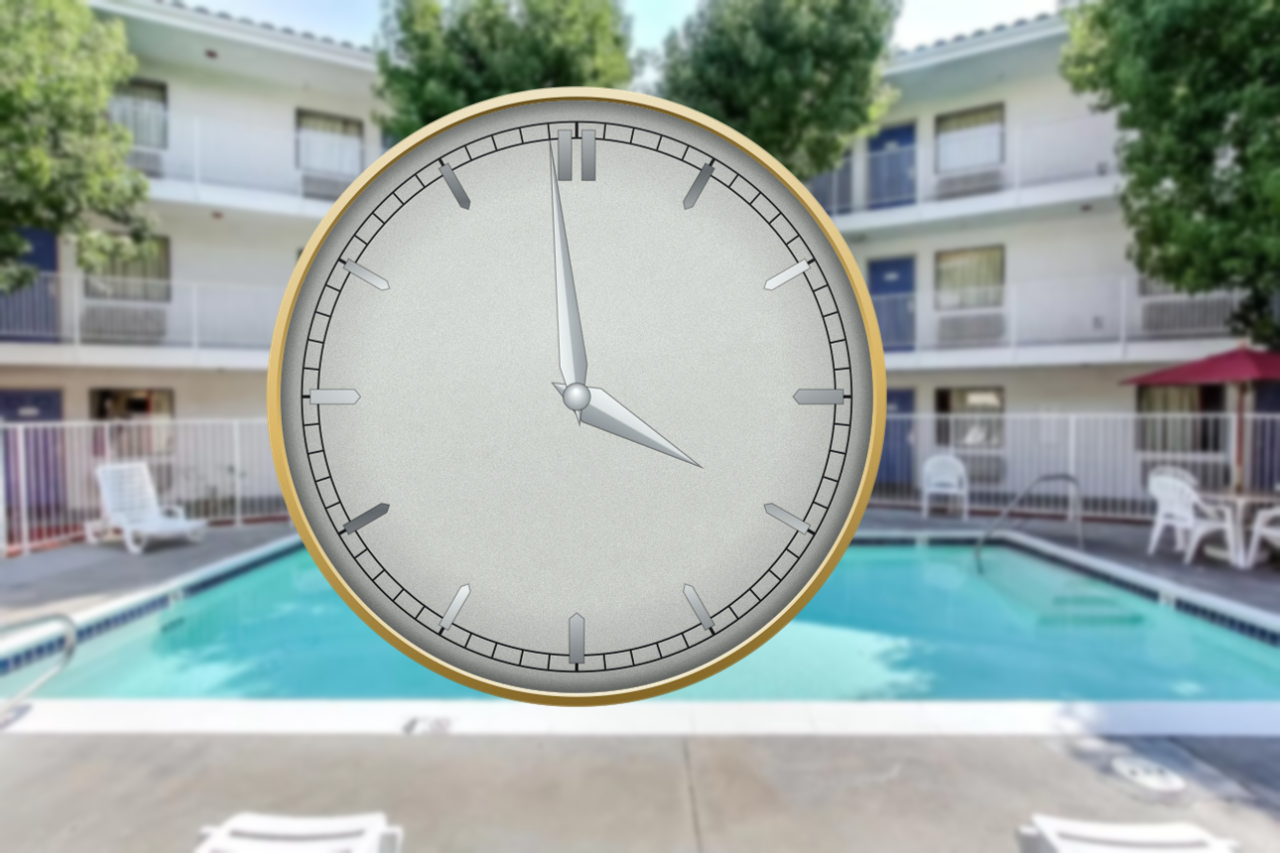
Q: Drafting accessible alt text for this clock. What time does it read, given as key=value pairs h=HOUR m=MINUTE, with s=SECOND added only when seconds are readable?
h=3 m=59
